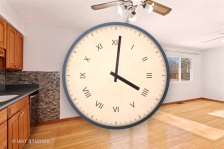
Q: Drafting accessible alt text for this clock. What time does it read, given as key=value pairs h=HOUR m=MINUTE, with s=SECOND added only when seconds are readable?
h=4 m=1
